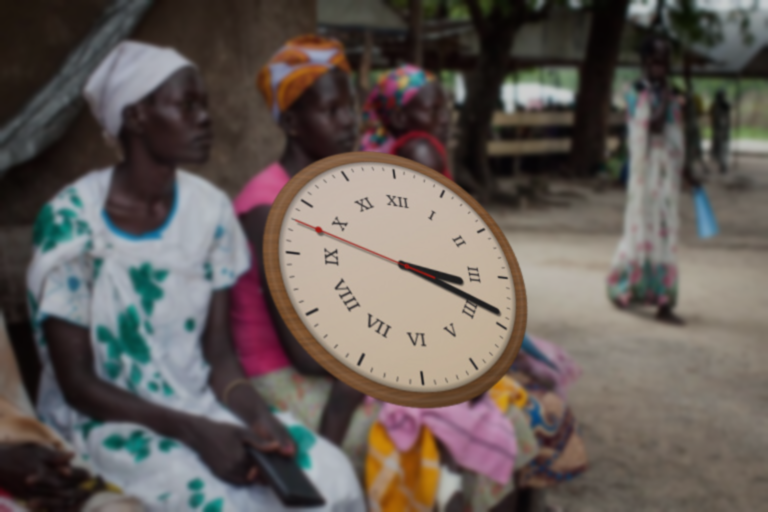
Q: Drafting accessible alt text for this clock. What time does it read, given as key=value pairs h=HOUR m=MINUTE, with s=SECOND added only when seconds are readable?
h=3 m=18 s=48
